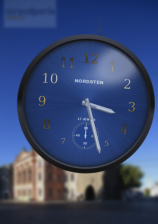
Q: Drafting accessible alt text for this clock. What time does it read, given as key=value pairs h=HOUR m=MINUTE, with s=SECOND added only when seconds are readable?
h=3 m=27
